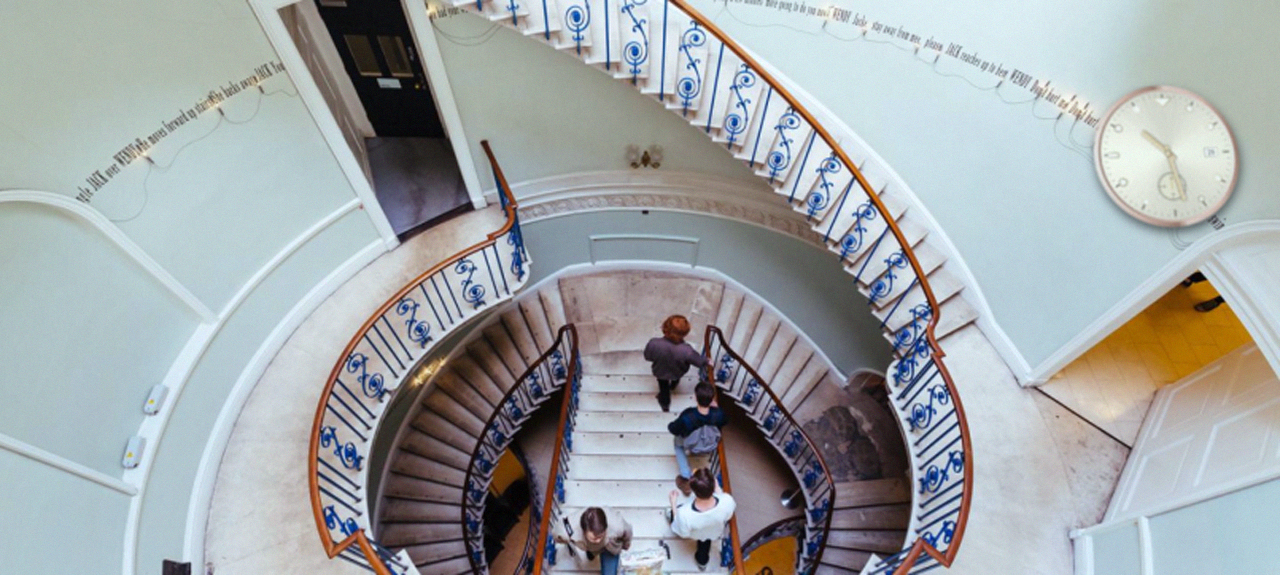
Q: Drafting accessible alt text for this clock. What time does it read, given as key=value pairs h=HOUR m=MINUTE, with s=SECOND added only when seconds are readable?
h=10 m=28
